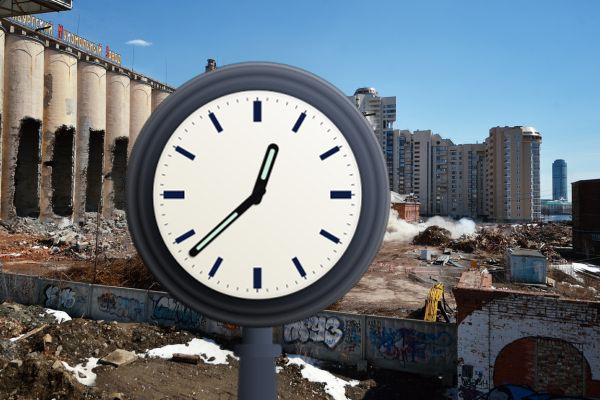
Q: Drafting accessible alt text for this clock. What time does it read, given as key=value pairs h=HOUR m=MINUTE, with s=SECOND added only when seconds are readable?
h=12 m=38
